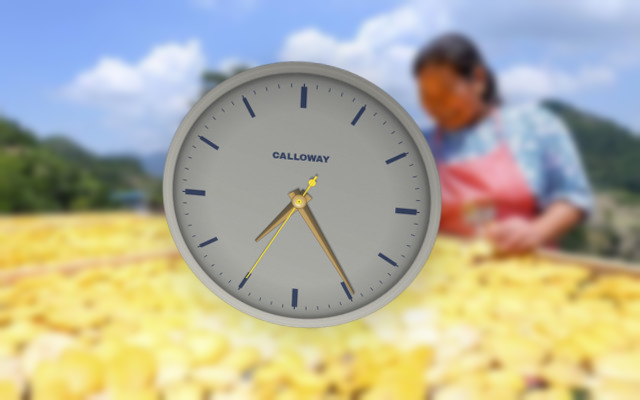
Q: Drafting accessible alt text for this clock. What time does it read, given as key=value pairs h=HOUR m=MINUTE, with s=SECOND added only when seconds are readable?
h=7 m=24 s=35
